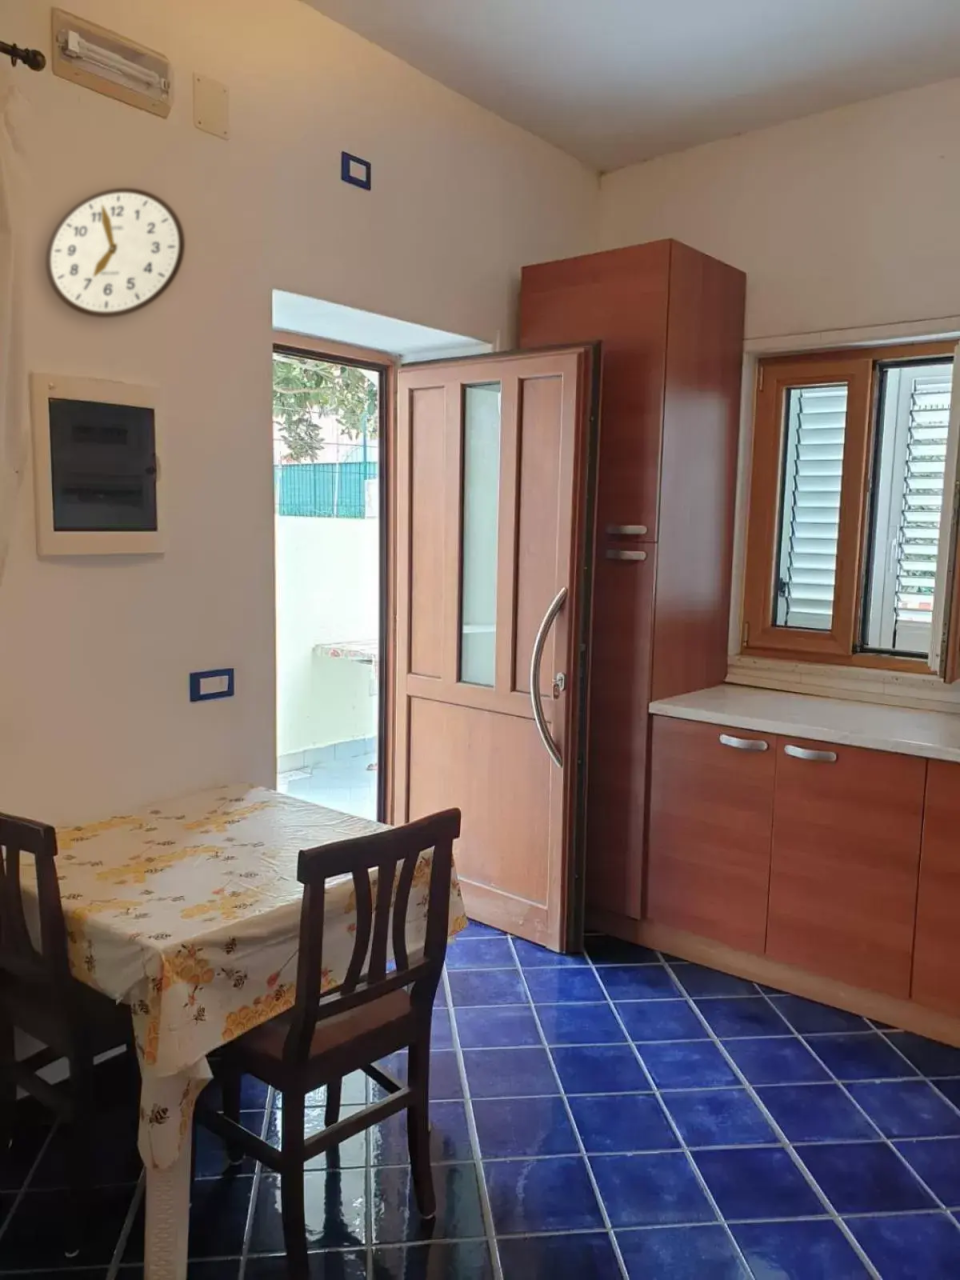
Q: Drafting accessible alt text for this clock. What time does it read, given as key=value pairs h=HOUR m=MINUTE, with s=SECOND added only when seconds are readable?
h=6 m=57
